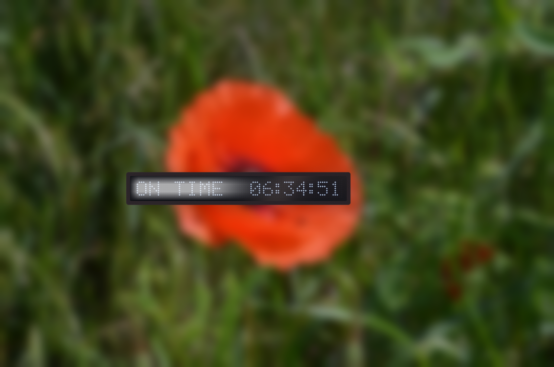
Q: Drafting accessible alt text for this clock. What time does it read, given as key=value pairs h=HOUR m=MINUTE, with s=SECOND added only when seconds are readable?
h=6 m=34 s=51
